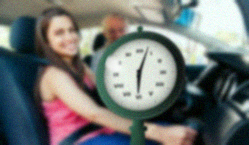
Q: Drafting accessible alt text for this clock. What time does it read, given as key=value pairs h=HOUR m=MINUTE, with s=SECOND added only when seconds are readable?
h=6 m=3
